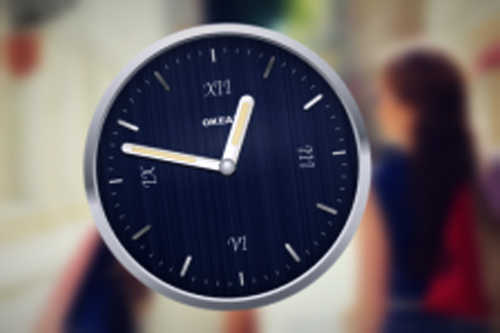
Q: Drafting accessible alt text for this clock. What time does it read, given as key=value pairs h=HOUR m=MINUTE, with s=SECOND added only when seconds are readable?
h=12 m=48
